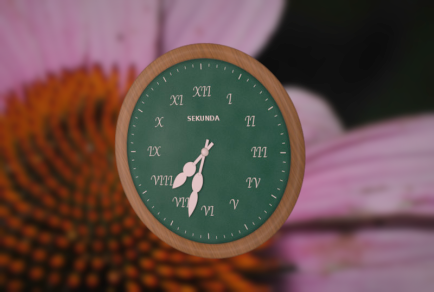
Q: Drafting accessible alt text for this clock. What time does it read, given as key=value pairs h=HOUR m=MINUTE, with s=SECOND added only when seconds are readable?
h=7 m=33
